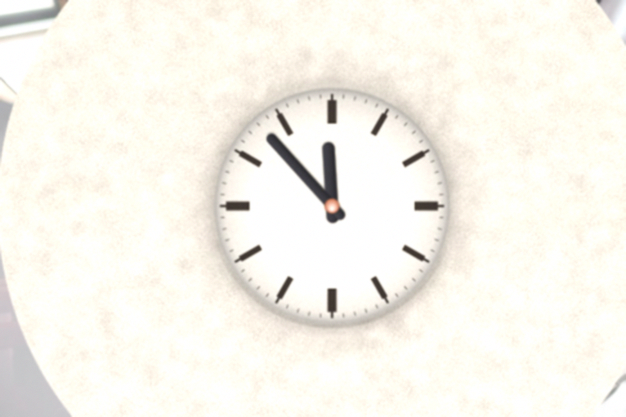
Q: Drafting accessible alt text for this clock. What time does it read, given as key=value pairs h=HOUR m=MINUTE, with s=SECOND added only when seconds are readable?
h=11 m=53
